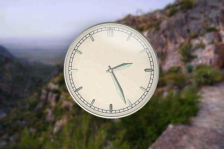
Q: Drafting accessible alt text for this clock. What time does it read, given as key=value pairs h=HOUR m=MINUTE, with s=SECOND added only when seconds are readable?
h=2 m=26
